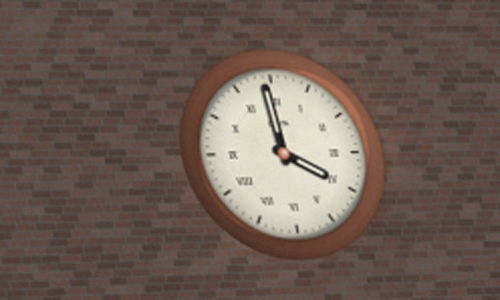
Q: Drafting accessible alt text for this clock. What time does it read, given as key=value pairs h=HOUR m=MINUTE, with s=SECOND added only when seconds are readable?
h=3 m=59
